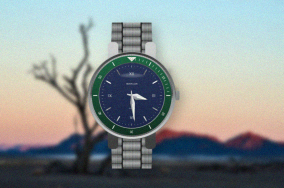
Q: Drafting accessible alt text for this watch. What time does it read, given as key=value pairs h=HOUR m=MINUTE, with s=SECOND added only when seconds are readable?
h=3 m=29
